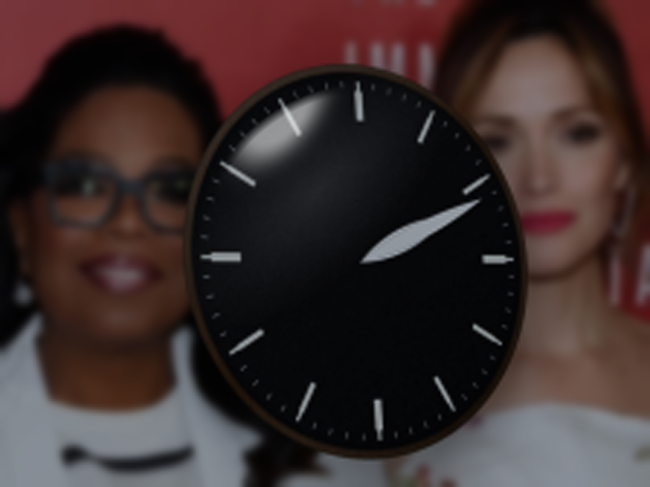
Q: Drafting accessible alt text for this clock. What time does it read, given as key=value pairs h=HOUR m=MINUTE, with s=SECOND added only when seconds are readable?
h=2 m=11
